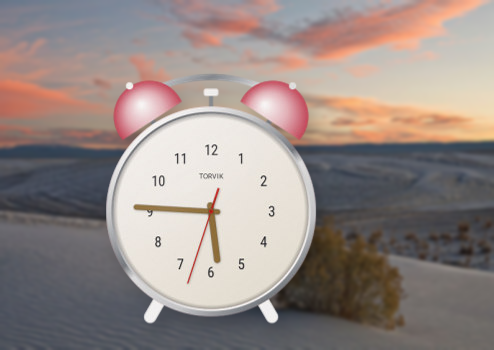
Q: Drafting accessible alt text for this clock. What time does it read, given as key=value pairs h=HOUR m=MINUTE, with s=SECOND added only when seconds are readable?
h=5 m=45 s=33
